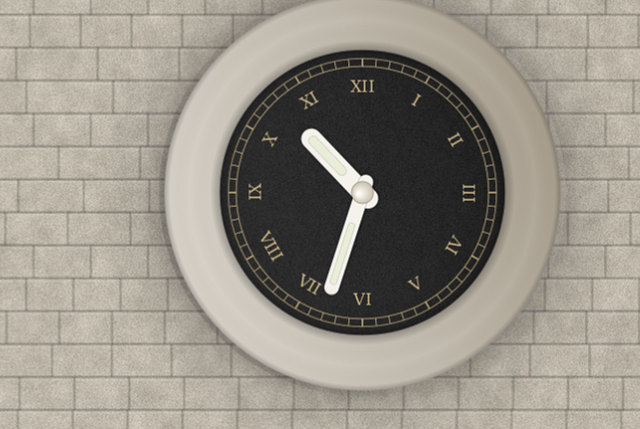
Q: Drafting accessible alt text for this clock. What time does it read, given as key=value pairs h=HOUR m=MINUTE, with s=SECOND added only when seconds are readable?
h=10 m=33
